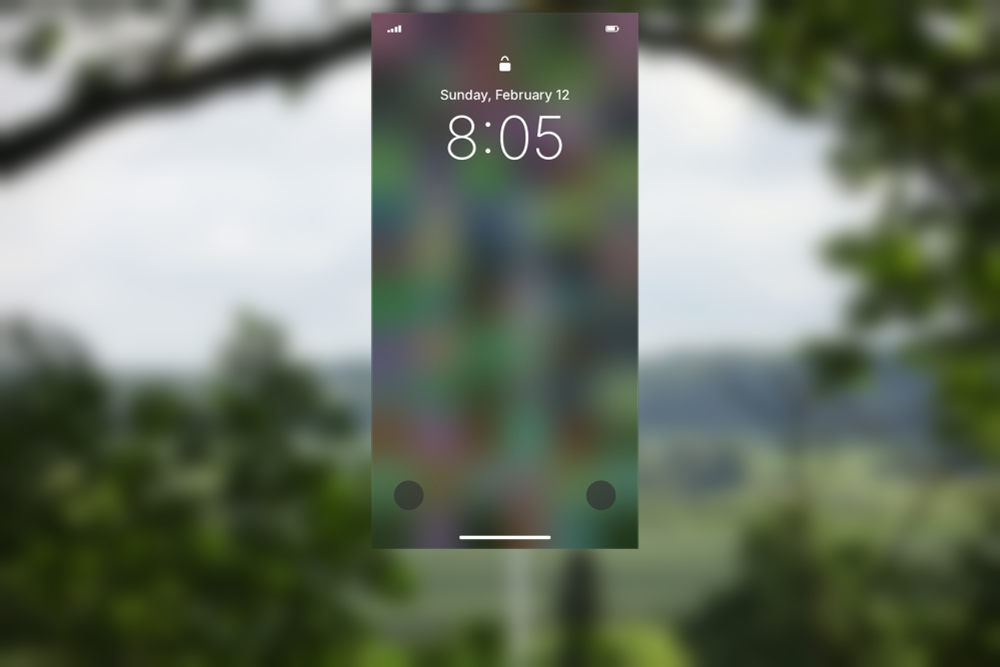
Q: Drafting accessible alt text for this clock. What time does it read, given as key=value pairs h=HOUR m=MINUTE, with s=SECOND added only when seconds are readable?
h=8 m=5
